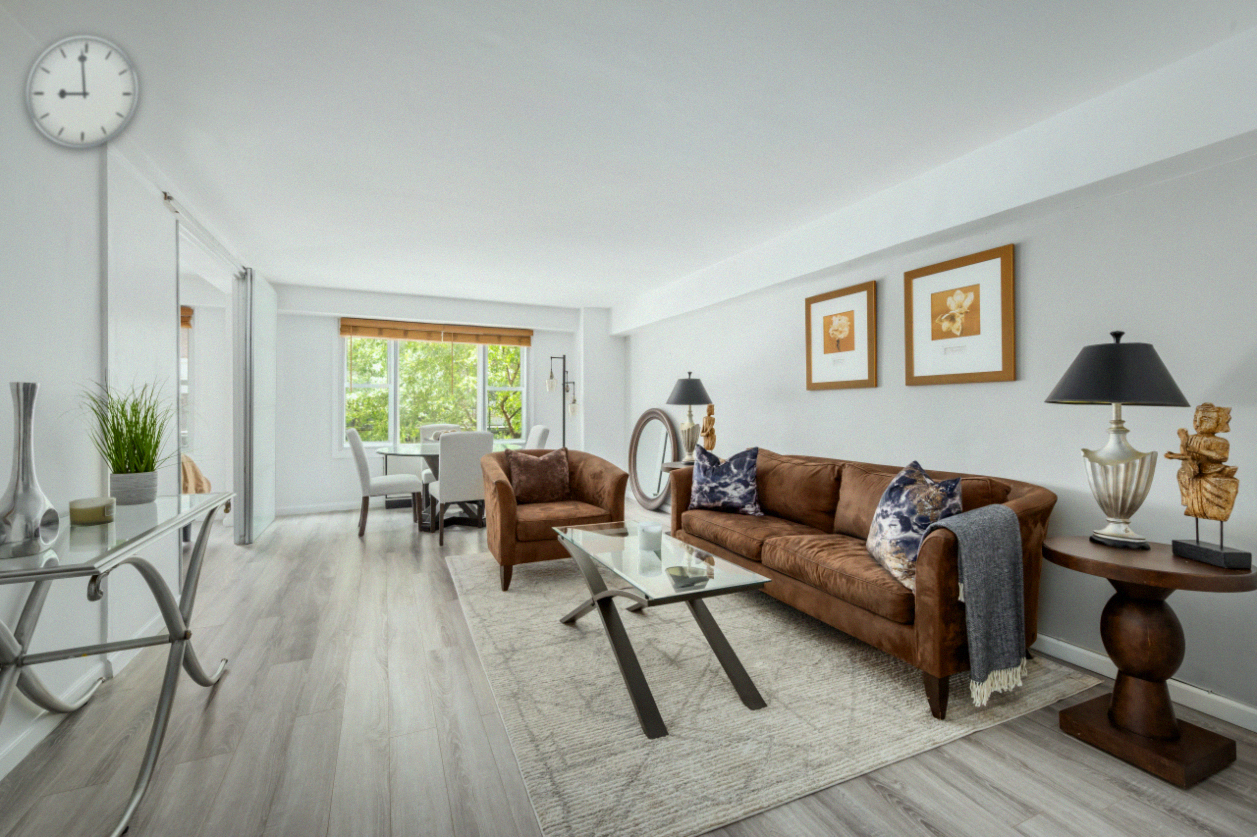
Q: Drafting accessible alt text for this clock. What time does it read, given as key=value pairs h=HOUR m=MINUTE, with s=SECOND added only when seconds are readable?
h=8 m=59
